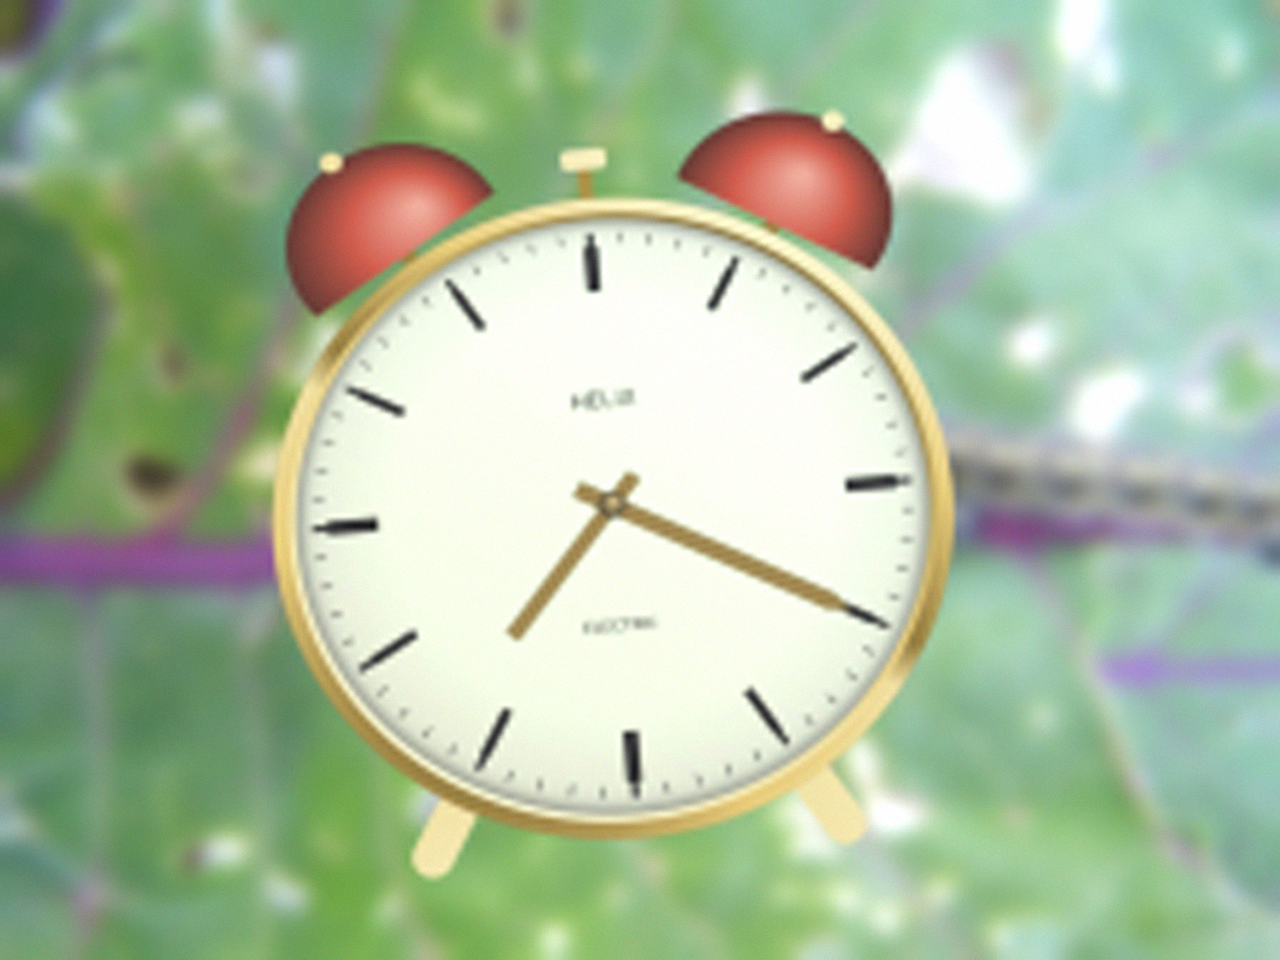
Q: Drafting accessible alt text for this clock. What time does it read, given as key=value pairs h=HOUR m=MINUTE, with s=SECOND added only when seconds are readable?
h=7 m=20
